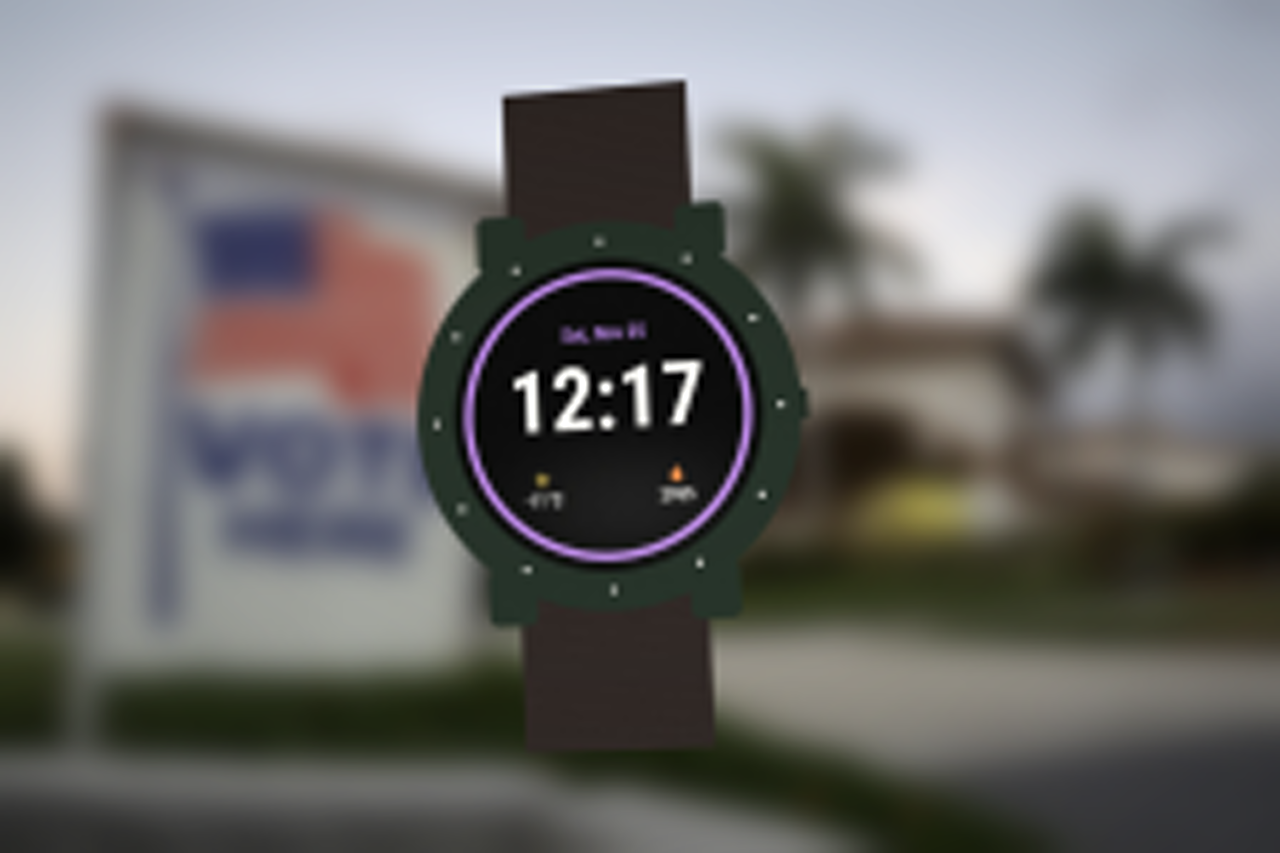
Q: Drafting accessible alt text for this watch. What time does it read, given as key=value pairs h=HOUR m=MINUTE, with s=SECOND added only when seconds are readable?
h=12 m=17
